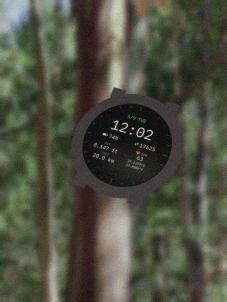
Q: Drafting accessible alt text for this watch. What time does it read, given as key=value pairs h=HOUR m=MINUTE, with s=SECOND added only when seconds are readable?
h=12 m=2
